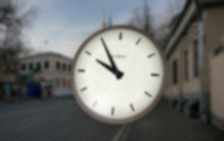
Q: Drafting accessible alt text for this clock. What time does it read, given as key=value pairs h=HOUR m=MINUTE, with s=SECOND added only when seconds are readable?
h=9 m=55
